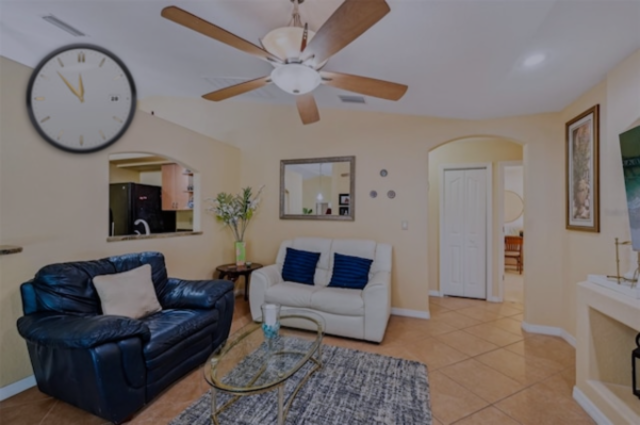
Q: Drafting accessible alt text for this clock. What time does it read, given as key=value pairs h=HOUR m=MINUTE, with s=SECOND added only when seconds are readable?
h=11 m=53
